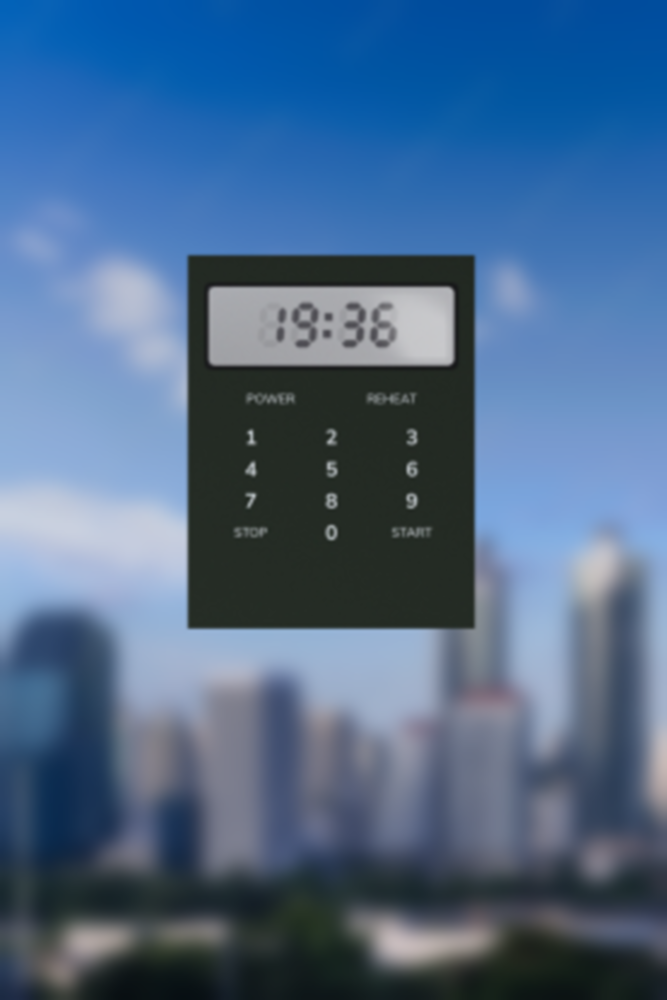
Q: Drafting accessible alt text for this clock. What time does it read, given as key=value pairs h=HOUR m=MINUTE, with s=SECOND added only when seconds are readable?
h=19 m=36
